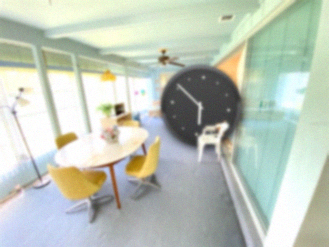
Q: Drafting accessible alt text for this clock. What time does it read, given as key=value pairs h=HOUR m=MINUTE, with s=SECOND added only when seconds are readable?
h=5 m=51
